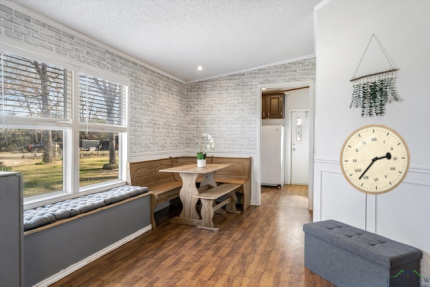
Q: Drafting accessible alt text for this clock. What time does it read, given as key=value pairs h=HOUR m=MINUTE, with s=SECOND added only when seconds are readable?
h=2 m=37
